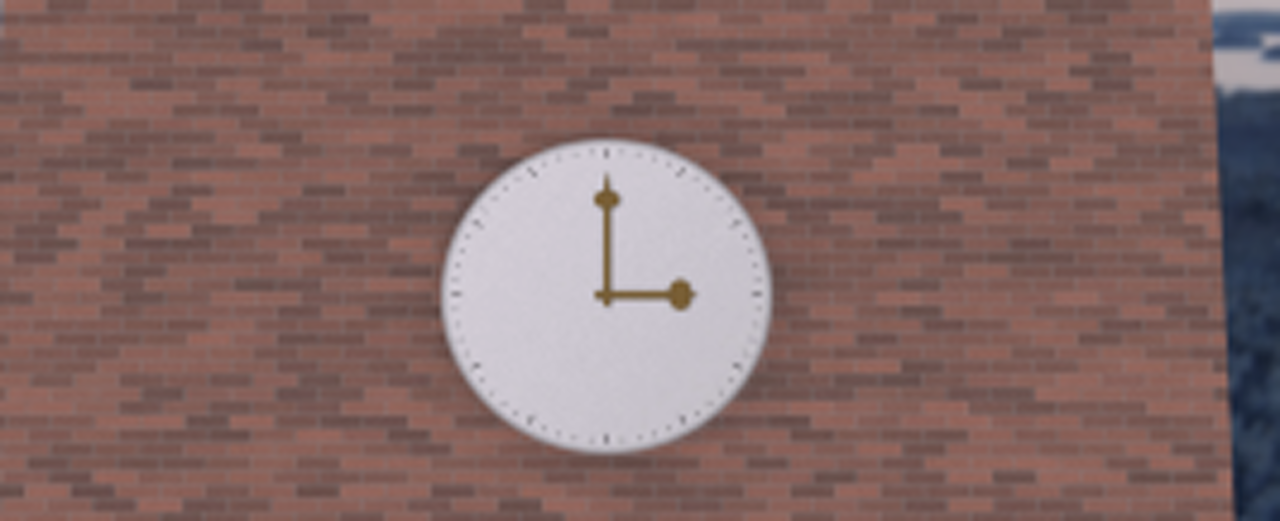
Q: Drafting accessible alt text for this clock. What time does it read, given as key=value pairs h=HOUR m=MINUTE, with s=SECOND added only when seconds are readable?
h=3 m=0
